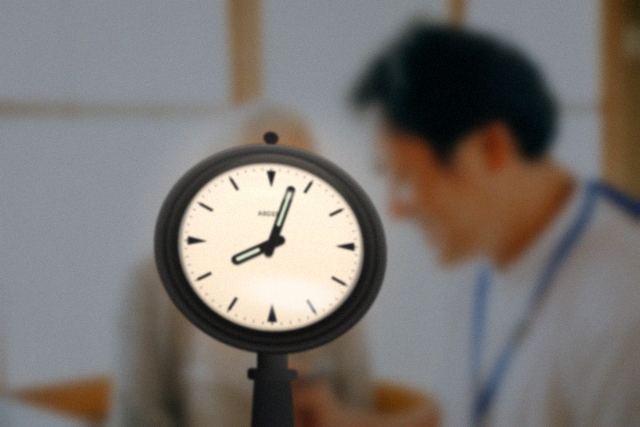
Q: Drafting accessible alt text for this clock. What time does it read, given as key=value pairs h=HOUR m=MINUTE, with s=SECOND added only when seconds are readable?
h=8 m=3
